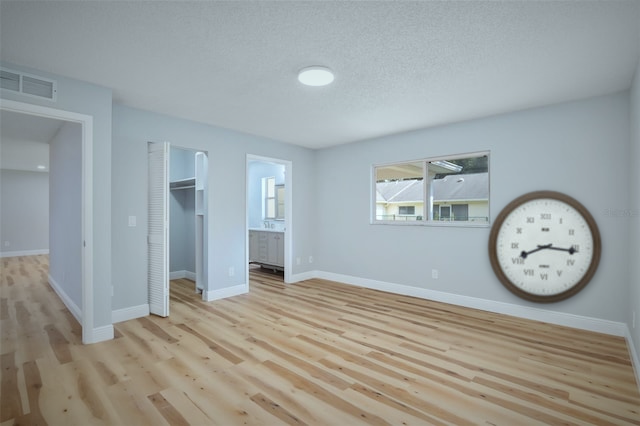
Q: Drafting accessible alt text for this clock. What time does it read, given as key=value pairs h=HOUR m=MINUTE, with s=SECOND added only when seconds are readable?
h=8 m=16
